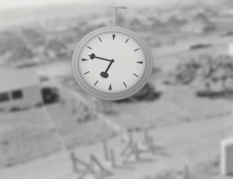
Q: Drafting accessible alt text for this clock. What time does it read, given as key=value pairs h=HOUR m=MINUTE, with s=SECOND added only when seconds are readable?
h=6 m=47
